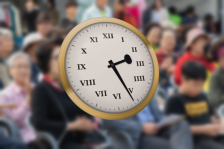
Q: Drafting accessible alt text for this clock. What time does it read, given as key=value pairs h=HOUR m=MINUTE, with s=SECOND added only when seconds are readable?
h=2 m=26
